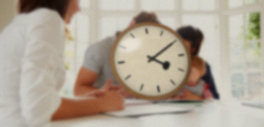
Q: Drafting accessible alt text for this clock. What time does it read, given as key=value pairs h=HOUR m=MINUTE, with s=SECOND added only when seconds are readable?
h=4 m=10
